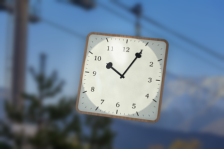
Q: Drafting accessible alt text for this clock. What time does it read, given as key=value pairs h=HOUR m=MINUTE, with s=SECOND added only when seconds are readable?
h=10 m=5
